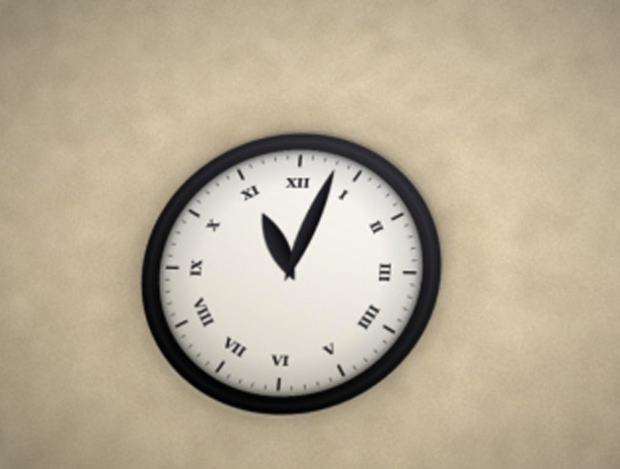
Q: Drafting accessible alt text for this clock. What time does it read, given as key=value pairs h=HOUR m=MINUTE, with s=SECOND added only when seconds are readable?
h=11 m=3
